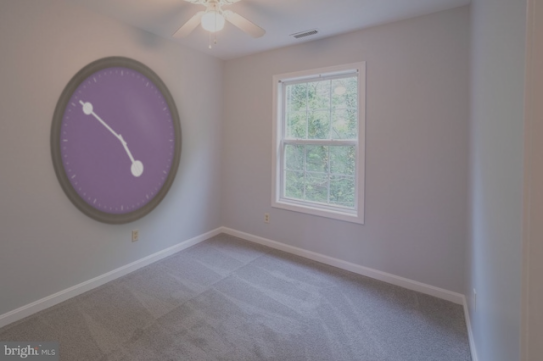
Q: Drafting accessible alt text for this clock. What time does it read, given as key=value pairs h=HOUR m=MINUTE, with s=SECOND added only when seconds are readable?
h=4 m=51
